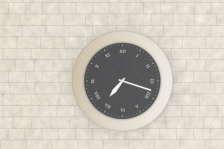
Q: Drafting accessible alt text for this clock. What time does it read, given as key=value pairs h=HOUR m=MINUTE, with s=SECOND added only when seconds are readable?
h=7 m=18
